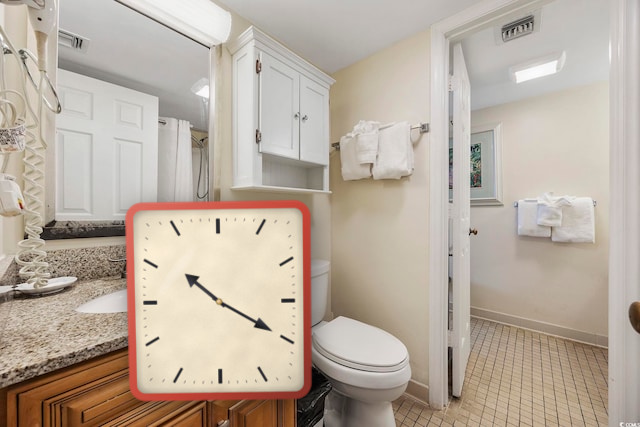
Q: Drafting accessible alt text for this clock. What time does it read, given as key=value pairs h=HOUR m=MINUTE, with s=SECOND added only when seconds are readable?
h=10 m=20
